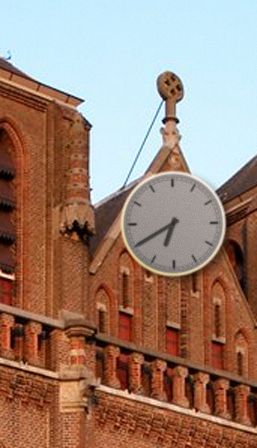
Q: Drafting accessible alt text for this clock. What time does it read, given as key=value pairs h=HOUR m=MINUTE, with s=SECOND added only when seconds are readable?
h=6 m=40
